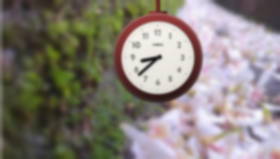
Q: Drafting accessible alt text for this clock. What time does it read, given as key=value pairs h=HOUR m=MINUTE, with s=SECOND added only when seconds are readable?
h=8 m=38
